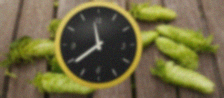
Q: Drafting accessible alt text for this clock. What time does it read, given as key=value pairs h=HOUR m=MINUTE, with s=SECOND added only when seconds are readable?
h=11 m=39
